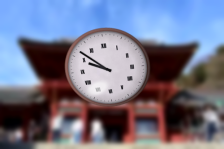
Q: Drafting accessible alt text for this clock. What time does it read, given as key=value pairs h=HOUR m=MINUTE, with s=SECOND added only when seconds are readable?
h=9 m=52
